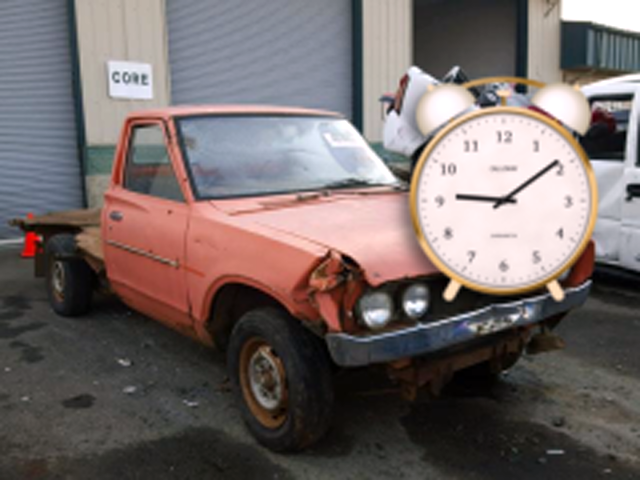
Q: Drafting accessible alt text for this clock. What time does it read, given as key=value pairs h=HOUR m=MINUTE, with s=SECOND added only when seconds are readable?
h=9 m=9
